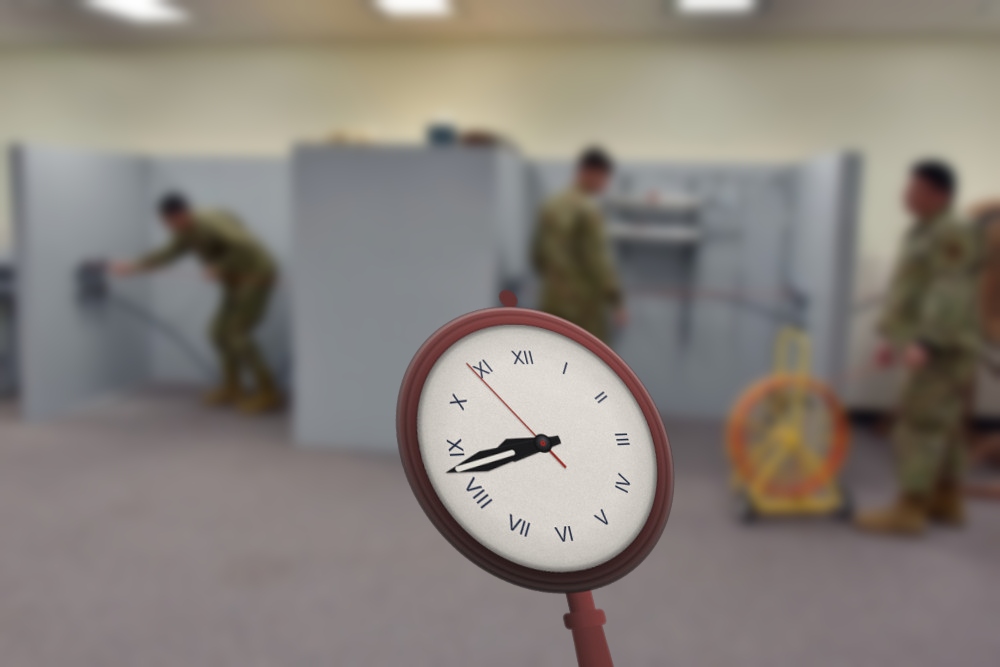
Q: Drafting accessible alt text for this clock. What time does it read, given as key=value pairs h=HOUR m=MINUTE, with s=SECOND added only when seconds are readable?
h=8 m=42 s=54
